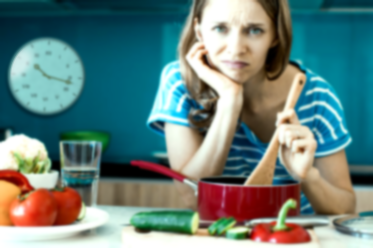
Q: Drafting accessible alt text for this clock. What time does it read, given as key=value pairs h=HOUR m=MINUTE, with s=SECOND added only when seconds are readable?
h=10 m=17
